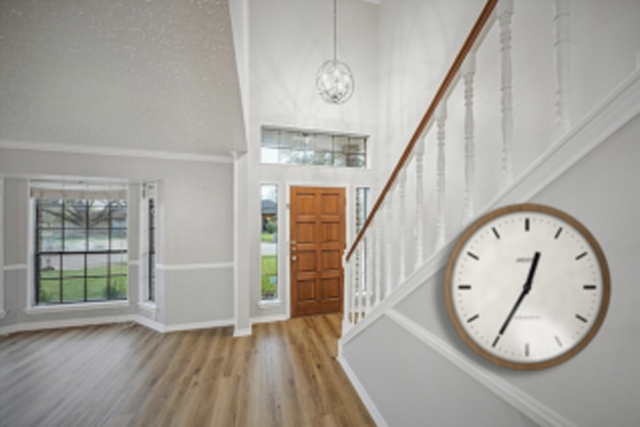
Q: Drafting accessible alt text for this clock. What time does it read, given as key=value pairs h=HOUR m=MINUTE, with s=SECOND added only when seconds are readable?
h=12 m=35
